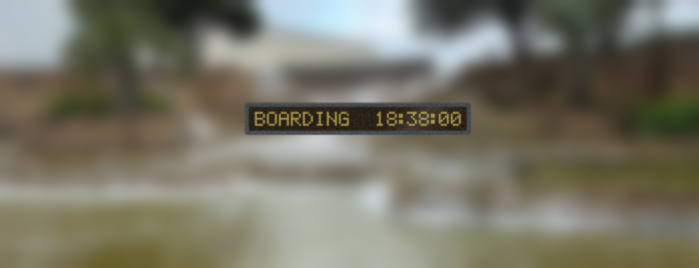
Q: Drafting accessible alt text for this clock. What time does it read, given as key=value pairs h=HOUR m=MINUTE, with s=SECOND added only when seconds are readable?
h=18 m=38 s=0
